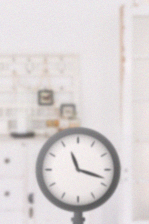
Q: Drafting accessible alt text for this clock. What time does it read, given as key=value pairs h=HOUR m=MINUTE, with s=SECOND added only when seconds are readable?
h=11 m=18
